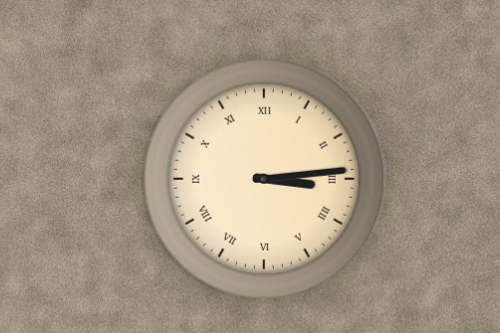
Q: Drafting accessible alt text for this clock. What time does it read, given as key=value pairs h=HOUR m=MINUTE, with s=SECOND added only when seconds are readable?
h=3 m=14
